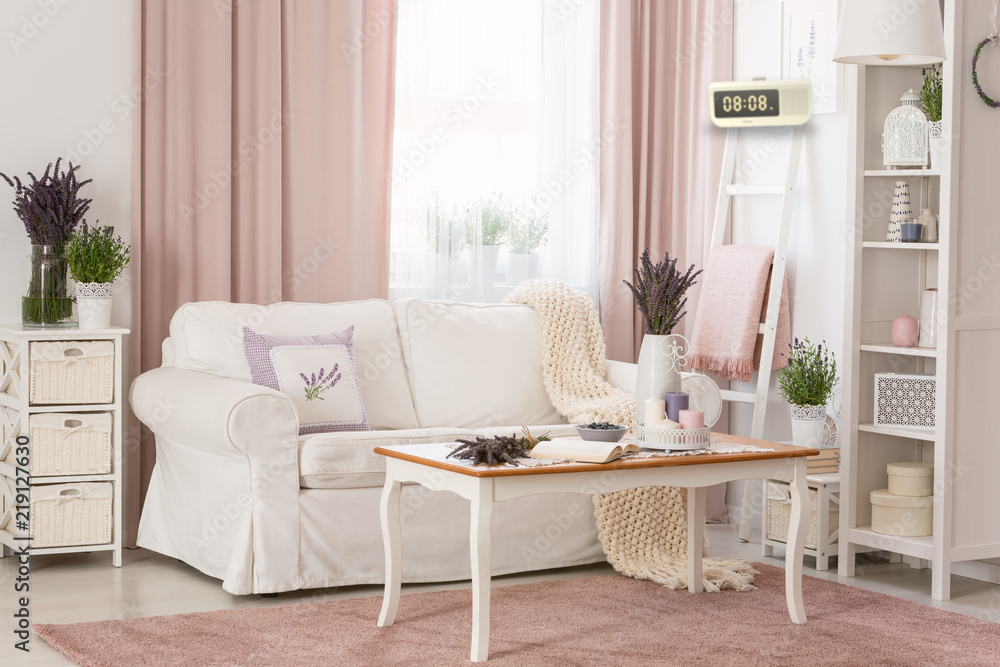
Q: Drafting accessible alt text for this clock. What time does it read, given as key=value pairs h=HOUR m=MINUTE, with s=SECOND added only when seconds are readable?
h=8 m=8
